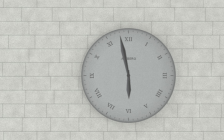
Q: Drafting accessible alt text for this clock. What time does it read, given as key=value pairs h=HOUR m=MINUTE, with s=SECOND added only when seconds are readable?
h=5 m=58
